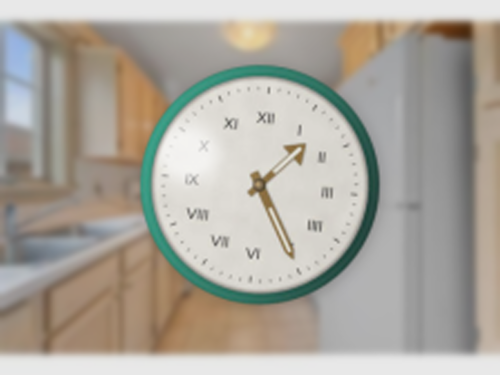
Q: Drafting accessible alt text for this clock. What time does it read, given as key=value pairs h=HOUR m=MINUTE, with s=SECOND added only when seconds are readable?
h=1 m=25
